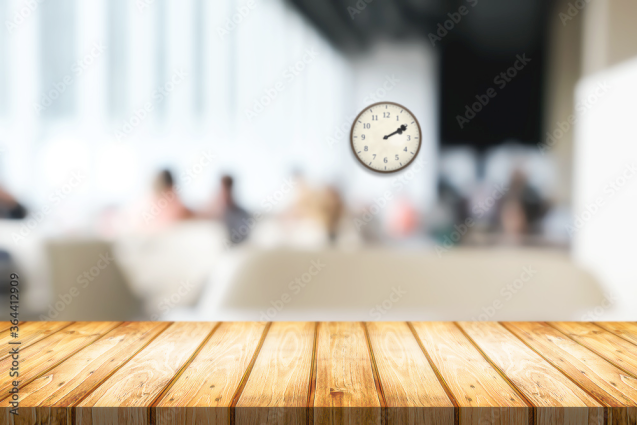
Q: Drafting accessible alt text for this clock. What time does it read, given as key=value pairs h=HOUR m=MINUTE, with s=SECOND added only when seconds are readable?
h=2 m=10
